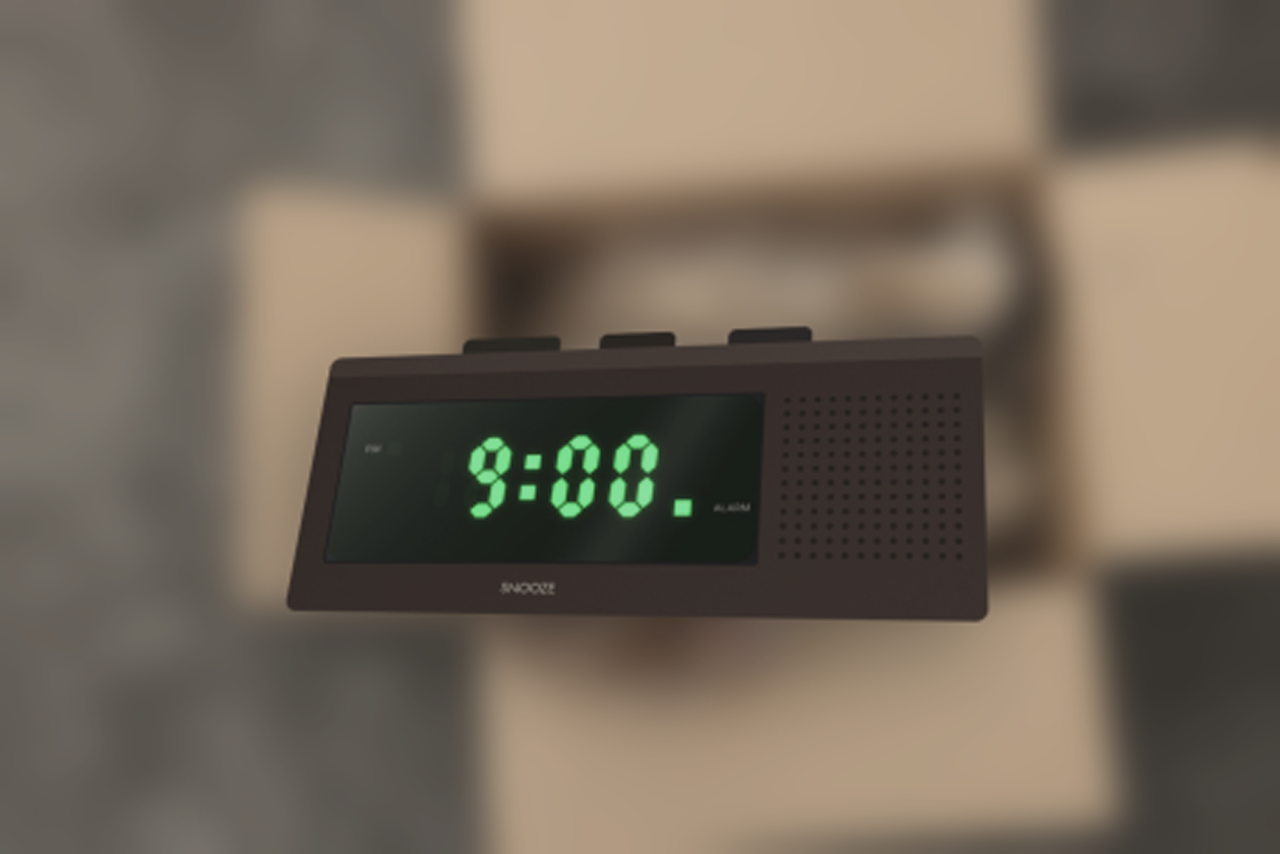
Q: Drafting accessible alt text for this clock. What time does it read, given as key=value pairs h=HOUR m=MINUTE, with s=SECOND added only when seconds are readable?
h=9 m=0
